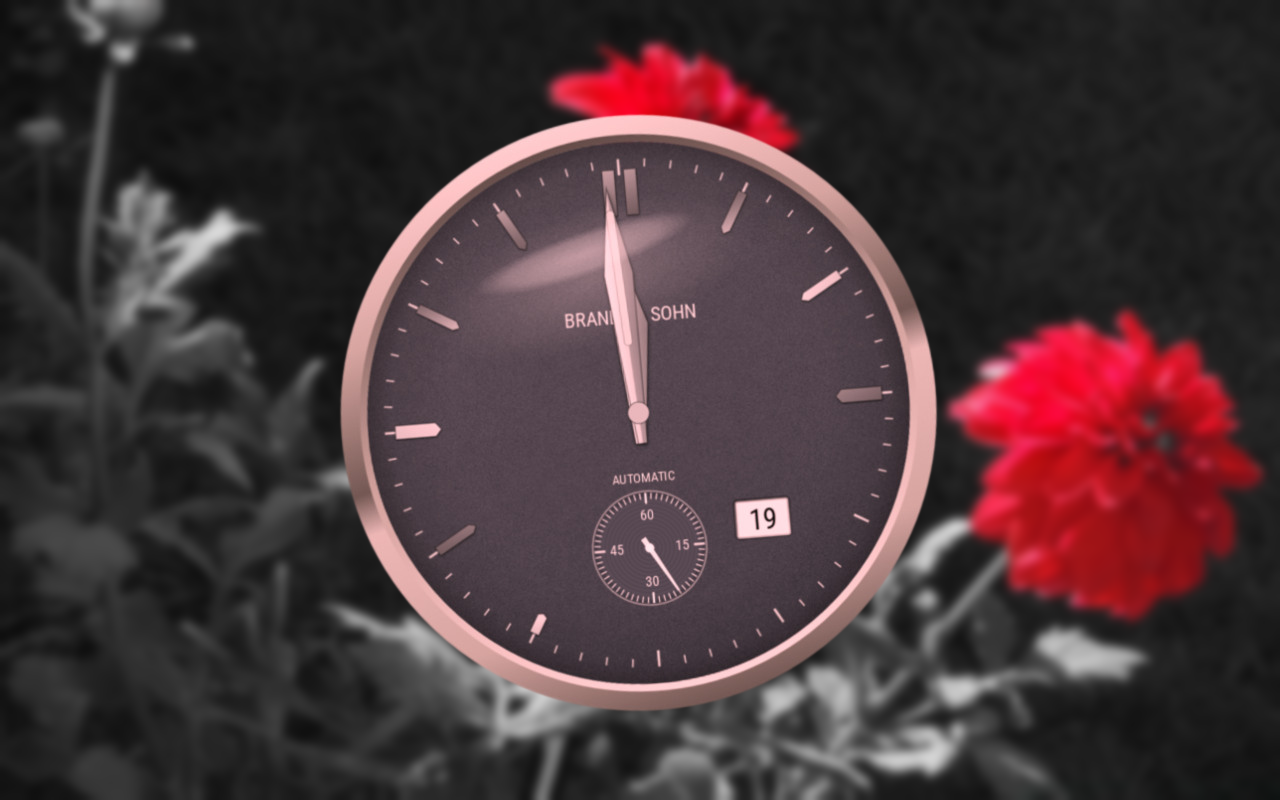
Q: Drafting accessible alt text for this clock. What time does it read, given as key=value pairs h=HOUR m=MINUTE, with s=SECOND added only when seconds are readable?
h=11 m=59 s=25
